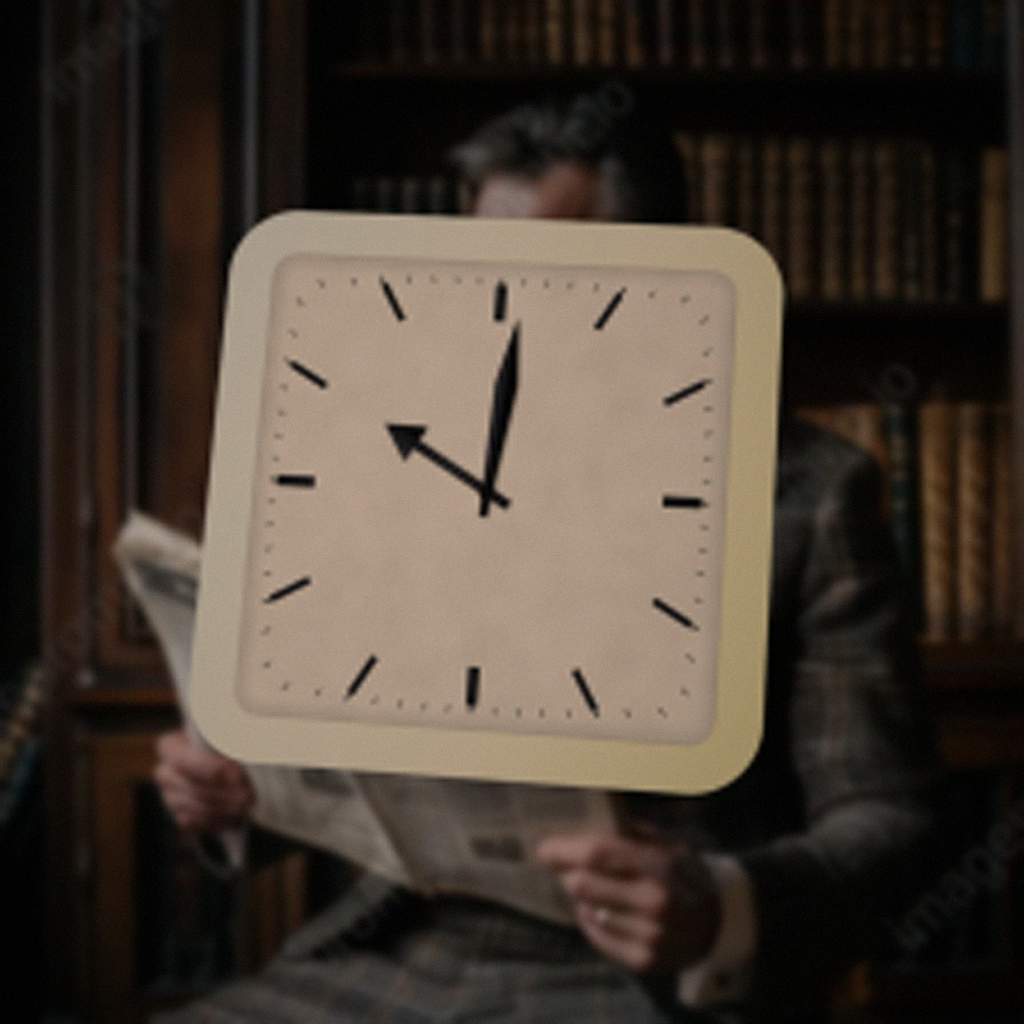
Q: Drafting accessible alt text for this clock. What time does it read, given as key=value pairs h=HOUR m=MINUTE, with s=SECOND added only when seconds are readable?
h=10 m=1
